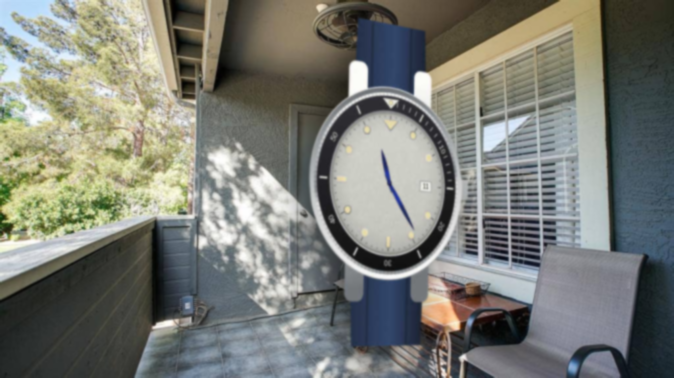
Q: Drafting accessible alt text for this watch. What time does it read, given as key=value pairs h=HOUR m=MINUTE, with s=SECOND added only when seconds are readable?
h=11 m=24
